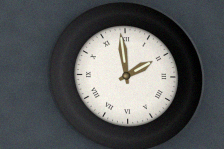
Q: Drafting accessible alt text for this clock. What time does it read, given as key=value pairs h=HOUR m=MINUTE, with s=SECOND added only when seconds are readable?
h=1 m=59
